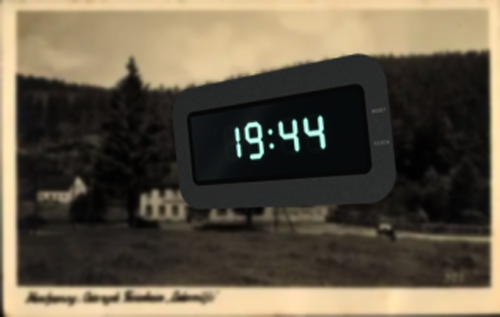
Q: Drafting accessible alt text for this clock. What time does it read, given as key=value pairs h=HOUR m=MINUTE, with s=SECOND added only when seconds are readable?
h=19 m=44
